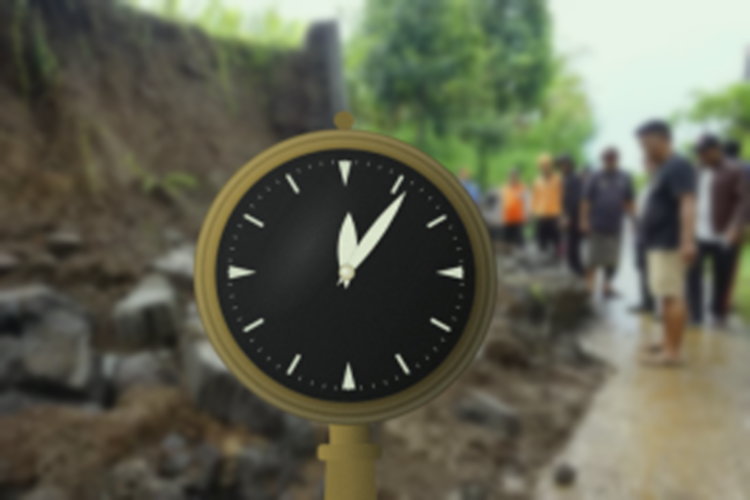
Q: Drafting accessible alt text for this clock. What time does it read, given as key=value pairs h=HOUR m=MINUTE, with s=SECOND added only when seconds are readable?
h=12 m=6
